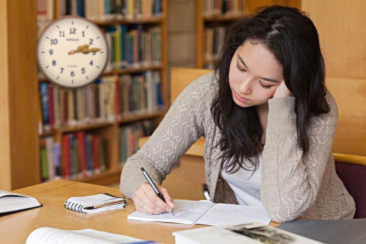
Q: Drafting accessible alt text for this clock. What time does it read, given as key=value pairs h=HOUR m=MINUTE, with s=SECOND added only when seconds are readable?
h=2 m=14
